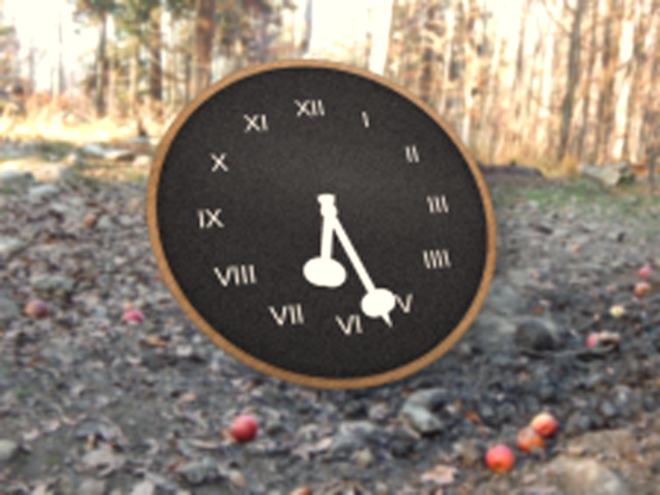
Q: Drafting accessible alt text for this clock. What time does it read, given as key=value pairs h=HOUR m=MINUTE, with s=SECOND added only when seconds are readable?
h=6 m=27
